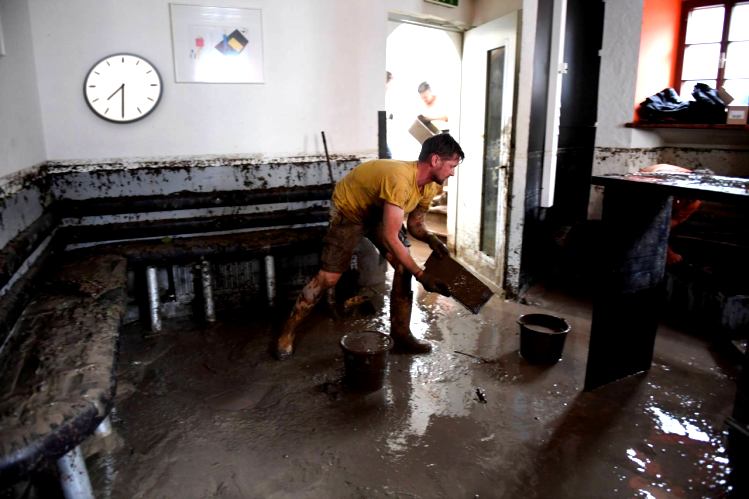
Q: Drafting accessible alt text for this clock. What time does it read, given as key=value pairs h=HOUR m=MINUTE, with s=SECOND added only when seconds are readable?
h=7 m=30
